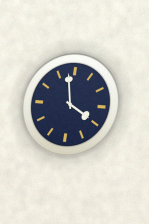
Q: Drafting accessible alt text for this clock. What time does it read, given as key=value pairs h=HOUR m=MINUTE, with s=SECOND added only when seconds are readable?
h=3 m=58
